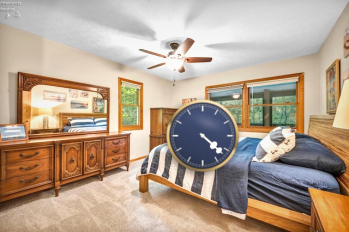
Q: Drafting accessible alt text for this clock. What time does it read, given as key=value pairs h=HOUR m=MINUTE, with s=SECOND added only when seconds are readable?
h=4 m=22
